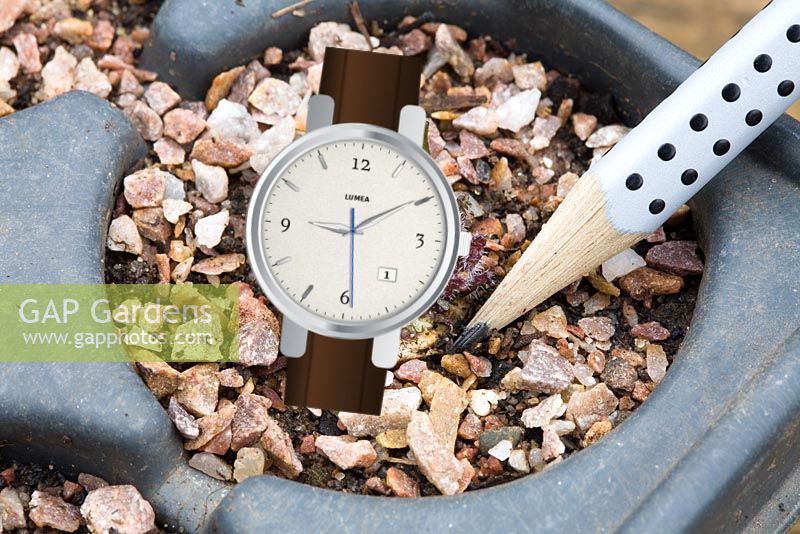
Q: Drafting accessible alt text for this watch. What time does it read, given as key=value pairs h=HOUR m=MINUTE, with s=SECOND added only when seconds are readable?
h=9 m=9 s=29
